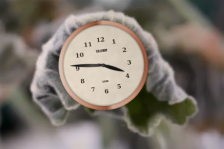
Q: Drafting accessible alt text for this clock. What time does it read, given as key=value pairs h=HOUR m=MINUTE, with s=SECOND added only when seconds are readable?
h=3 m=46
